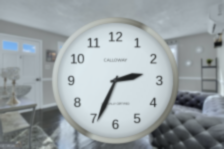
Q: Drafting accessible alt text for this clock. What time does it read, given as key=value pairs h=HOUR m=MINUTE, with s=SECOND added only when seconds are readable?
h=2 m=34
